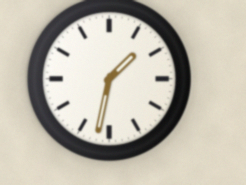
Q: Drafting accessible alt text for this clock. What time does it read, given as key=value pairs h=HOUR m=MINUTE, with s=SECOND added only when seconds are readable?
h=1 m=32
